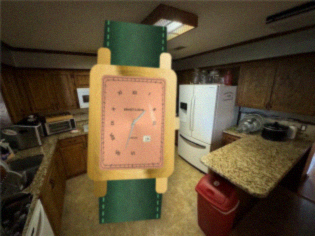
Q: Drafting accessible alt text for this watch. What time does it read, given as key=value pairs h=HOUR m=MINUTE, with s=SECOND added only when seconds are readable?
h=1 m=33
